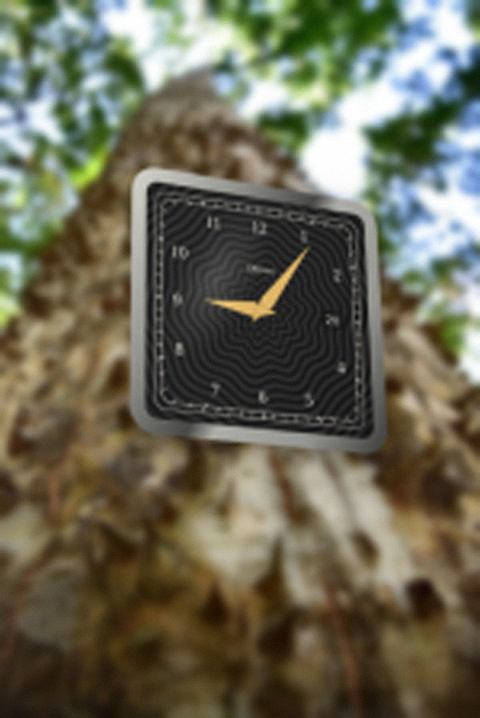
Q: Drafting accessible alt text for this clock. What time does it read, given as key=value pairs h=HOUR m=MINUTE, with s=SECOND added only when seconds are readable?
h=9 m=6
